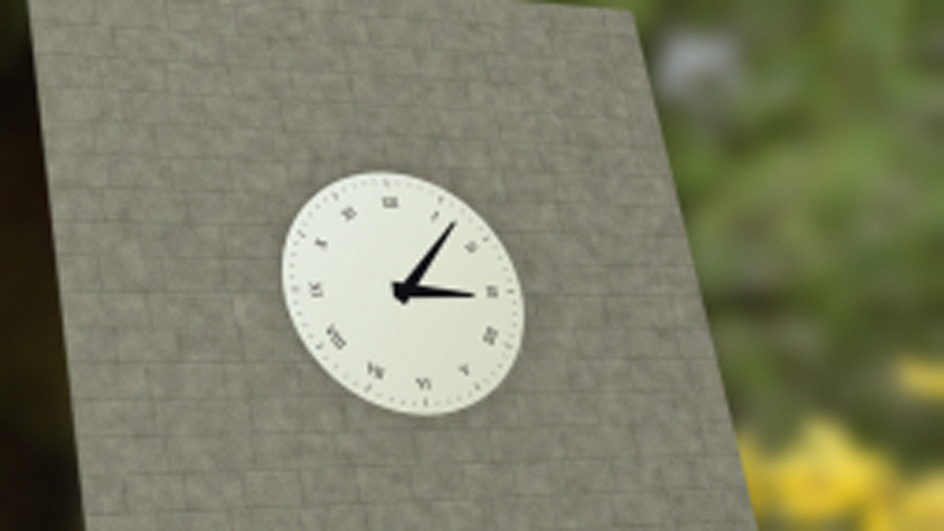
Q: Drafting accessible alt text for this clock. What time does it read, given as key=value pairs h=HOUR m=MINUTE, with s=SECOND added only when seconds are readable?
h=3 m=7
